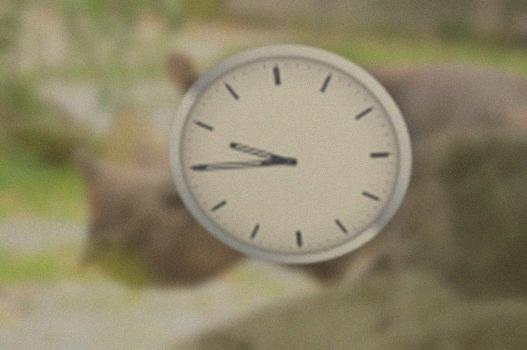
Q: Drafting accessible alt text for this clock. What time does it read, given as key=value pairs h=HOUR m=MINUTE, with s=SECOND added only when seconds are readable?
h=9 m=45
